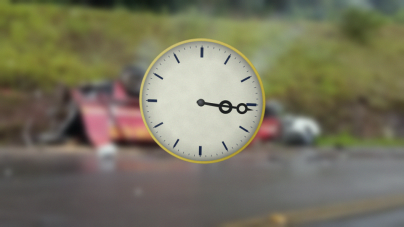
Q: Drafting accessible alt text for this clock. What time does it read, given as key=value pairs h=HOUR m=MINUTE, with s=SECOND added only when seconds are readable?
h=3 m=16
